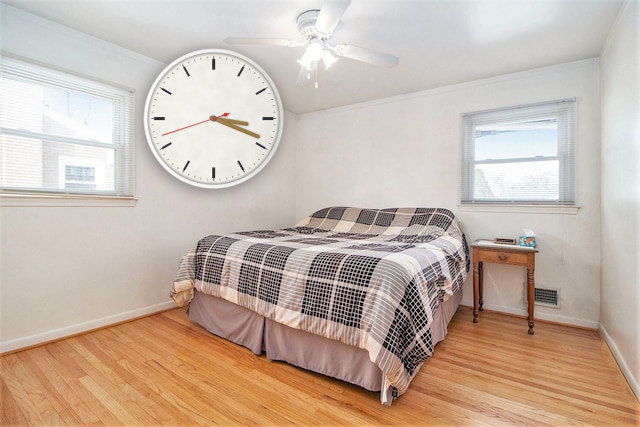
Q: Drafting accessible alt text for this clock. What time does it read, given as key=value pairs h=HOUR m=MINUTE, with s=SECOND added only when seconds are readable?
h=3 m=18 s=42
